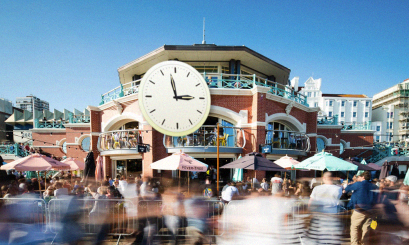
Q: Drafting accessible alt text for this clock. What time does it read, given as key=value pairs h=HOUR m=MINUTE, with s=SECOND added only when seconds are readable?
h=2 m=58
